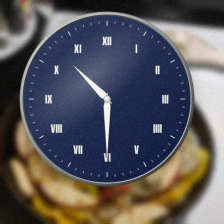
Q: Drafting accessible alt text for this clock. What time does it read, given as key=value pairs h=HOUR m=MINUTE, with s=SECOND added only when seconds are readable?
h=10 m=30
